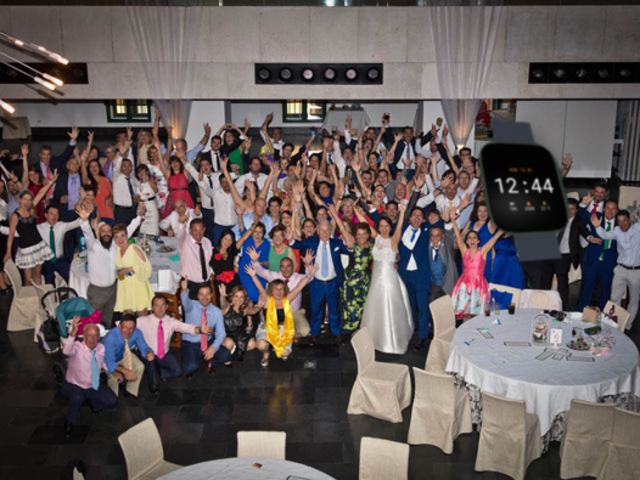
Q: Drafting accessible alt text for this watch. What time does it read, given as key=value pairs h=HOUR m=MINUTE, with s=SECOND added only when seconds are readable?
h=12 m=44
